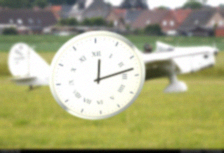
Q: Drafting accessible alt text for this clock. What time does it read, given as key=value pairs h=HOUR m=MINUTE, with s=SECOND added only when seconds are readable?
h=12 m=13
